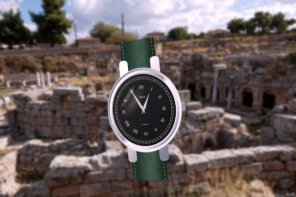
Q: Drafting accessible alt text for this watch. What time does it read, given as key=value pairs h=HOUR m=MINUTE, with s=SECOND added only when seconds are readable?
h=12 m=55
